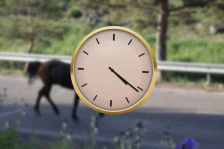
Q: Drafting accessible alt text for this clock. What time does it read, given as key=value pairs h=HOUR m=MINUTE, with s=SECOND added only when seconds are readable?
h=4 m=21
